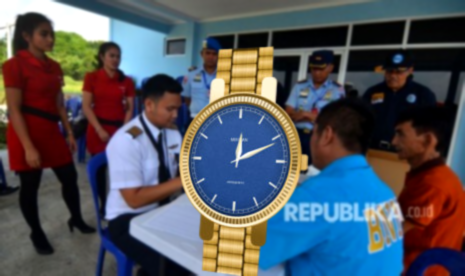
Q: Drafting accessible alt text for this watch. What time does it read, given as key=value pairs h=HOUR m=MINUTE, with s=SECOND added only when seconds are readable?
h=12 m=11
